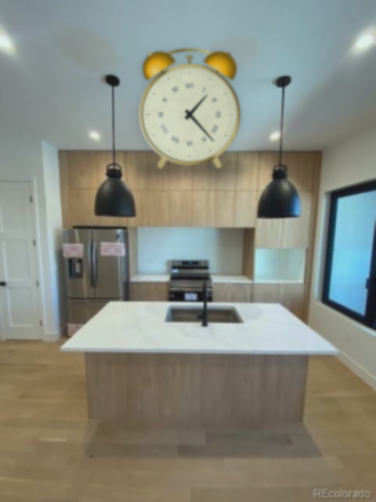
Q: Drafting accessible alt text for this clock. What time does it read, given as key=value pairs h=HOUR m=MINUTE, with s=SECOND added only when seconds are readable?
h=1 m=23
